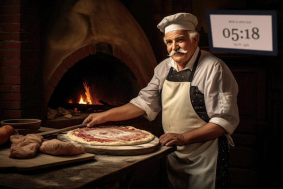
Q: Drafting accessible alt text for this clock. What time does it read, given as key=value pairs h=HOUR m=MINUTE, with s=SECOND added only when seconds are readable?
h=5 m=18
